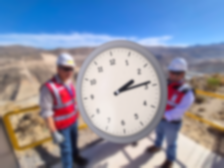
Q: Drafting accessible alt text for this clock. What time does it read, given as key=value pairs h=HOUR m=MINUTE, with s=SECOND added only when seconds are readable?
h=2 m=14
